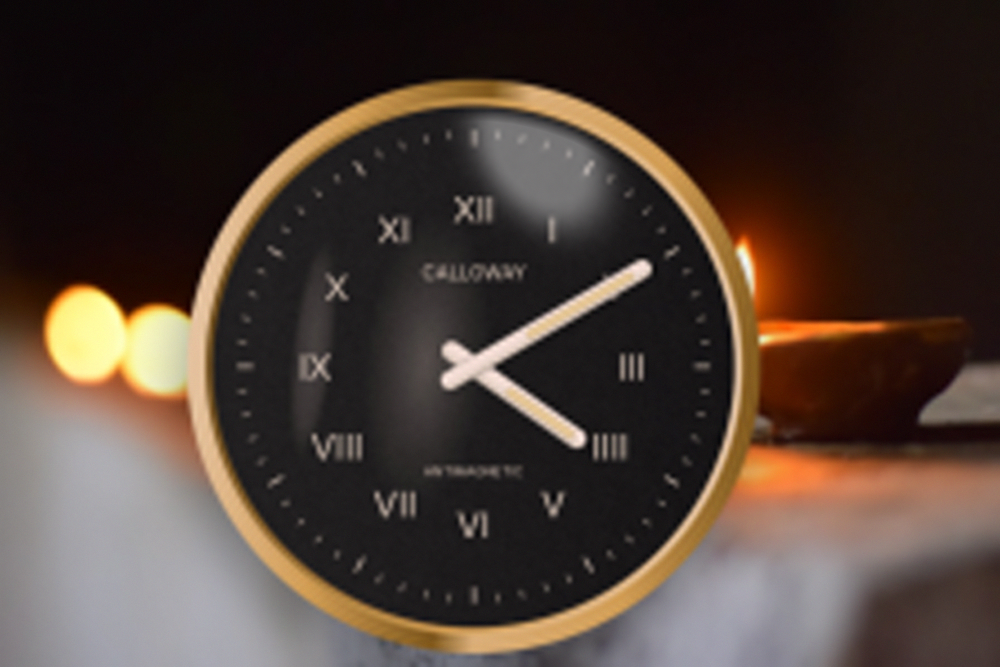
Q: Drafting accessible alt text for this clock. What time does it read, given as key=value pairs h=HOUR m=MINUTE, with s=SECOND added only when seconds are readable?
h=4 m=10
